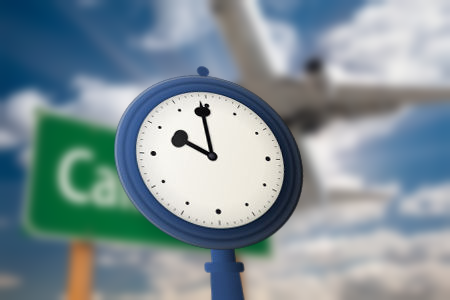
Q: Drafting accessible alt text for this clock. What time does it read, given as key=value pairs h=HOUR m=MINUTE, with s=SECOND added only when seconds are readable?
h=9 m=59
